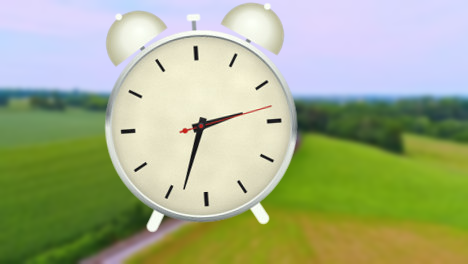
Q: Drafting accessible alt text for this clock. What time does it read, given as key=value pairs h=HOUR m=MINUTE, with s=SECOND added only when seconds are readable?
h=2 m=33 s=13
